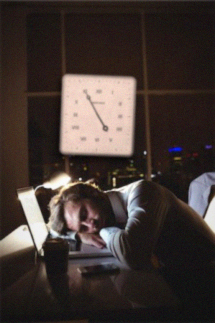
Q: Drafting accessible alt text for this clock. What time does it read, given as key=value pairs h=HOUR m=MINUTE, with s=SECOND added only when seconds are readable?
h=4 m=55
